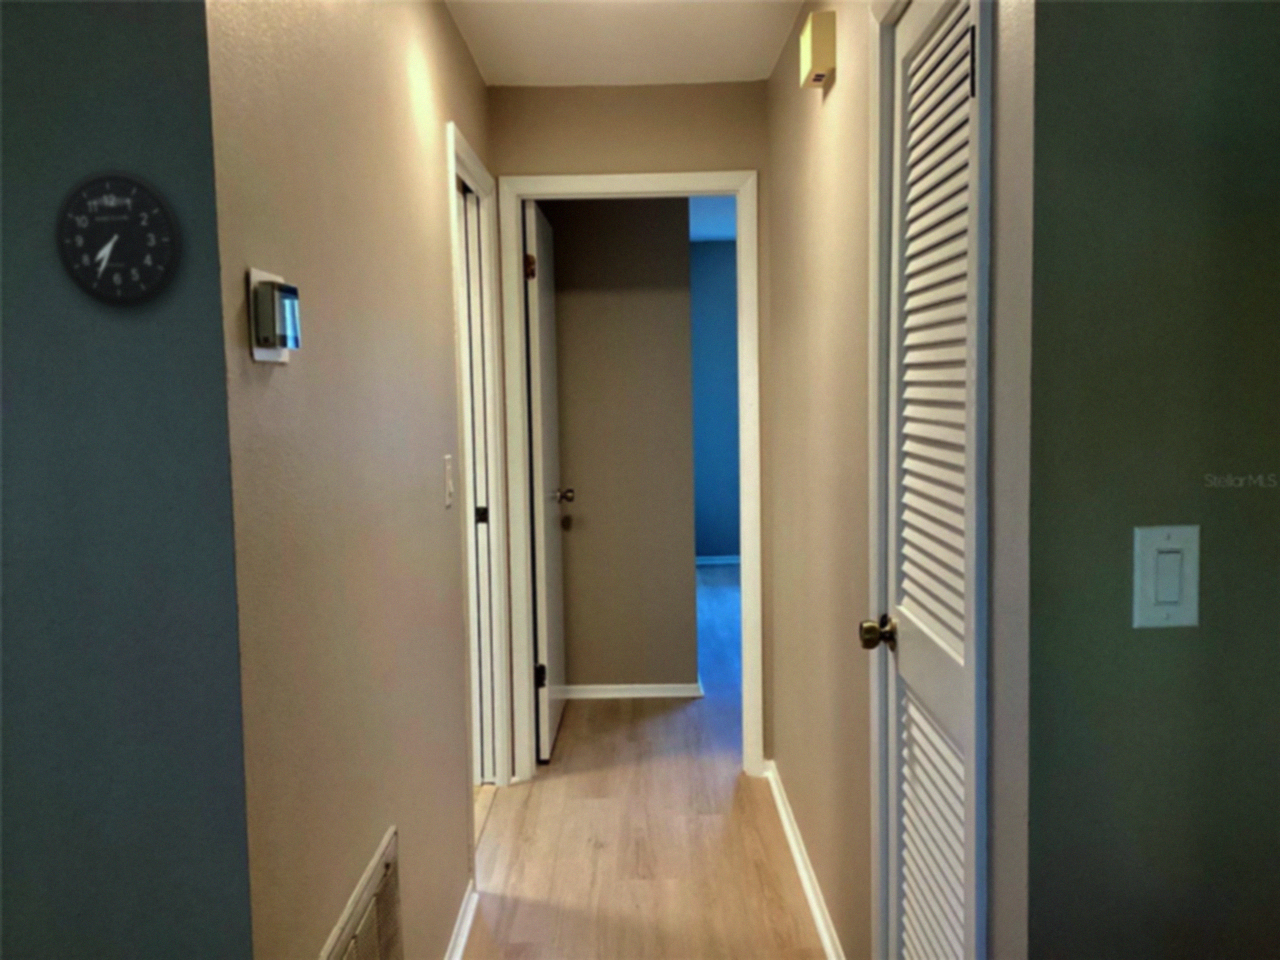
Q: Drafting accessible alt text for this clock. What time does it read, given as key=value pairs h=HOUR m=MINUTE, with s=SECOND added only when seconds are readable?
h=7 m=35
